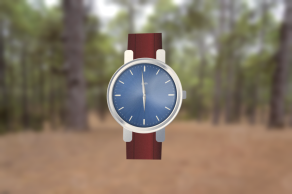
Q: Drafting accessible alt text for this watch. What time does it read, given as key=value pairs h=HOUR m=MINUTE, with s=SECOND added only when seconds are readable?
h=5 m=59
